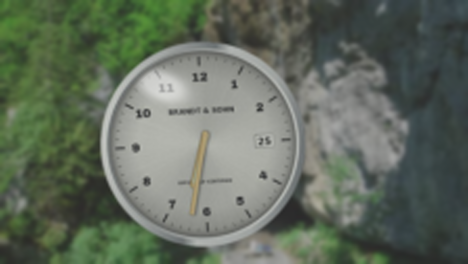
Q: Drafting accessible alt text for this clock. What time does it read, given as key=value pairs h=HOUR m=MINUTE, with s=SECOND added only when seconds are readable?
h=6 m=32
